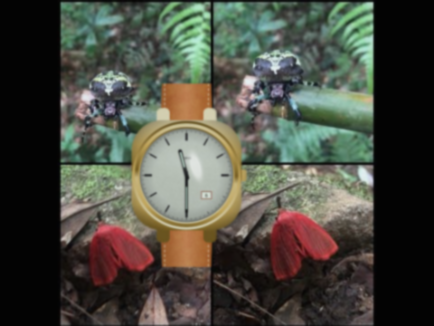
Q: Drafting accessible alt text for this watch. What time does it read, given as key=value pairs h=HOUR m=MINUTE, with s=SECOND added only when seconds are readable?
h=11 m=30
